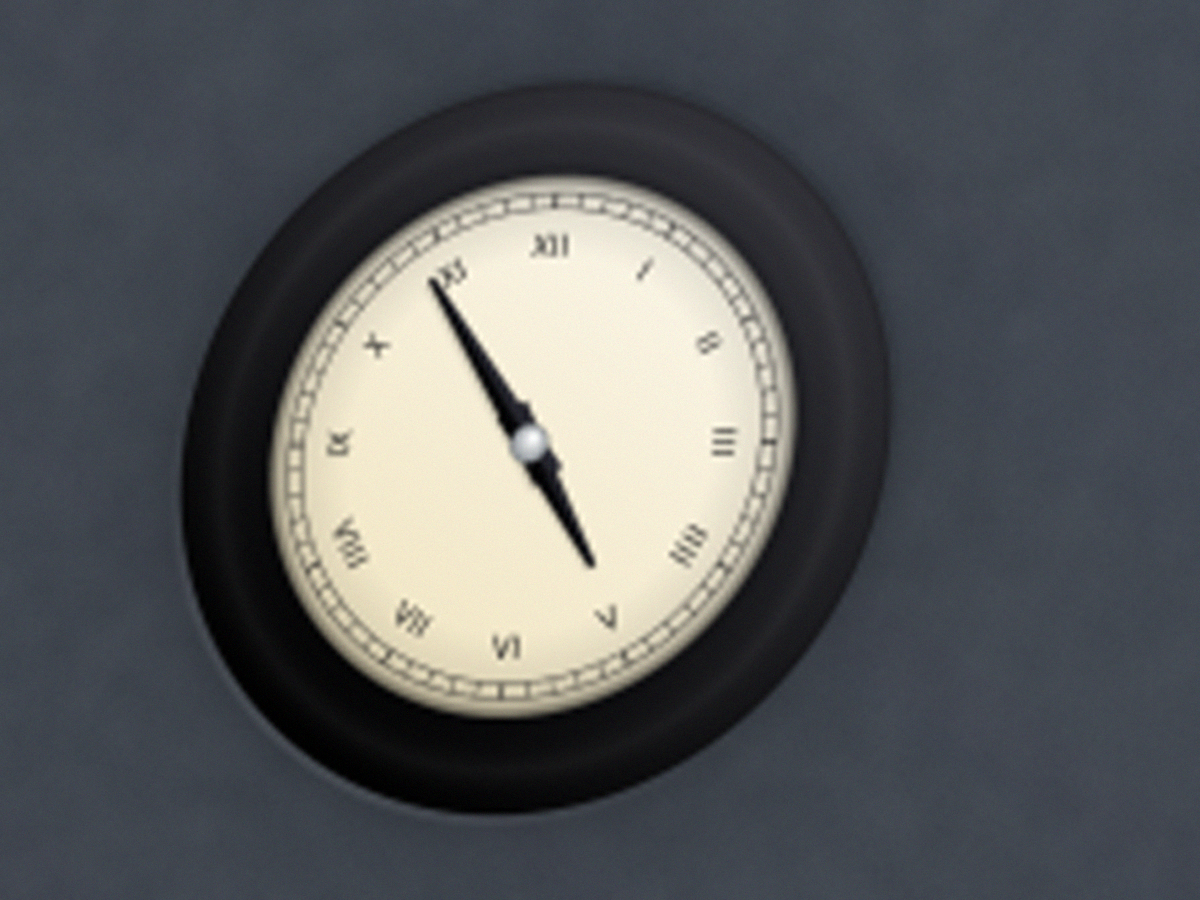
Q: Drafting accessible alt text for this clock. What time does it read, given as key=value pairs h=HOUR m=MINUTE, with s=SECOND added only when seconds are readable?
h=4 m=54
